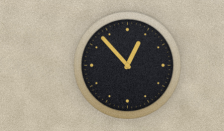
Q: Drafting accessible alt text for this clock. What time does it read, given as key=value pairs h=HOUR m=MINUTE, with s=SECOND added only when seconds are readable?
h=12 m=53
